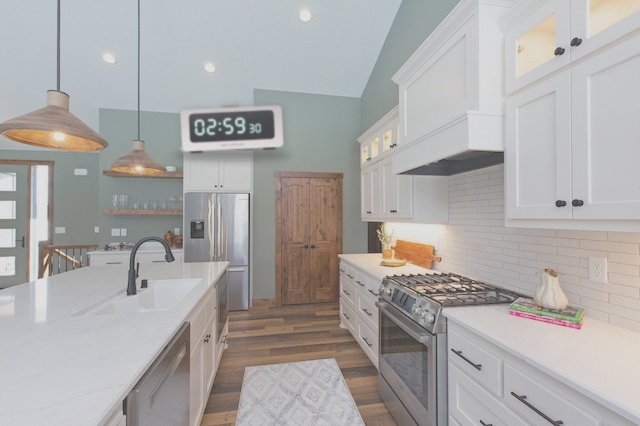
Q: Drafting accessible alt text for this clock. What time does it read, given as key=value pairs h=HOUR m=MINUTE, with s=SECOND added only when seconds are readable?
h=2 m=59
